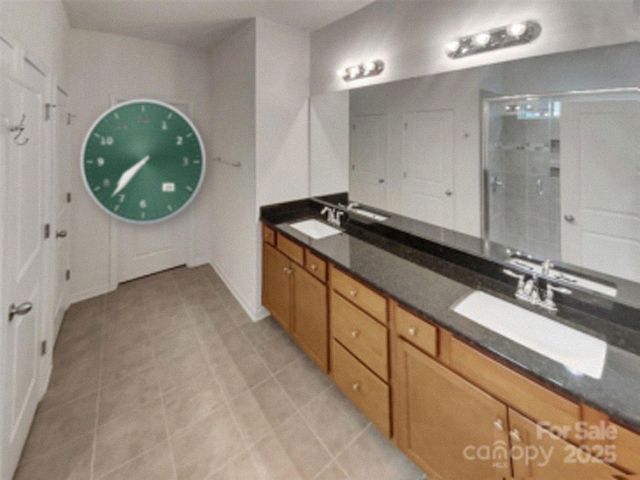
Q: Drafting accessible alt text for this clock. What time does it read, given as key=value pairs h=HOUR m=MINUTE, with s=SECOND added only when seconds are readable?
h=7 m=37
